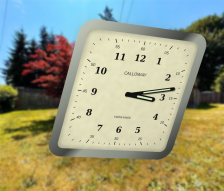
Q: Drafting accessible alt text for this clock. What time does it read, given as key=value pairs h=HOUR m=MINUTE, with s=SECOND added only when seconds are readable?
h=3 m=13
